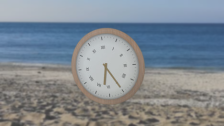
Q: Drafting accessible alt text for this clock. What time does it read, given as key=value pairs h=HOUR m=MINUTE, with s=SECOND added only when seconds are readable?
h=6 m=25
